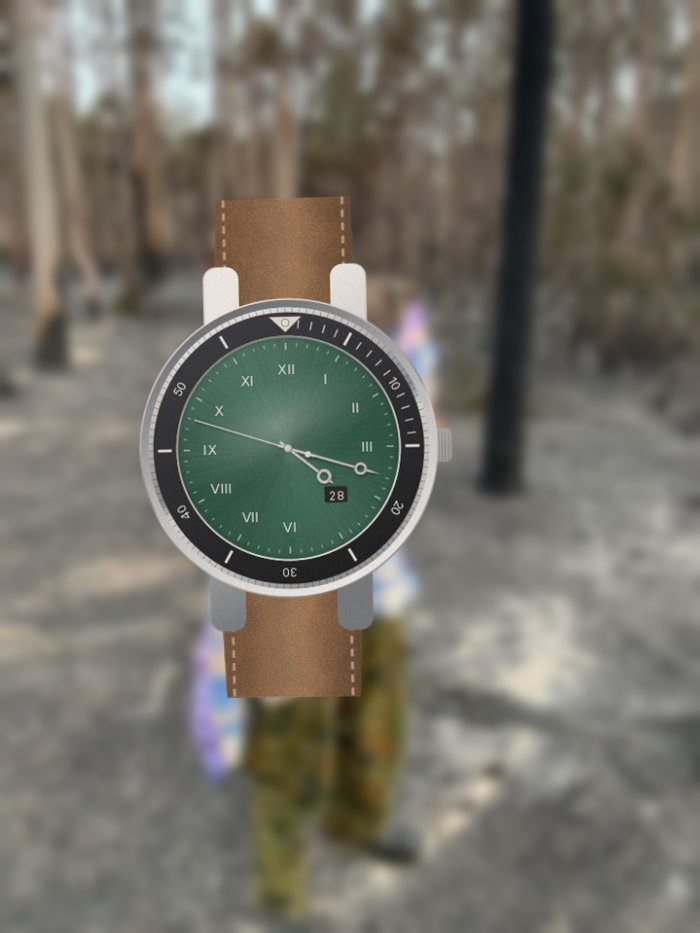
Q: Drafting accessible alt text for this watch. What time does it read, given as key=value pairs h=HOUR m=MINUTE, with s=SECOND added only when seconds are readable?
h=4 m=17 s=48
